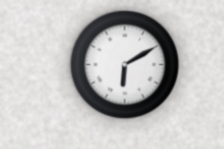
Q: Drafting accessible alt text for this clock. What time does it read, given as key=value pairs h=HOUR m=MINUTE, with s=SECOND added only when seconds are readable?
h=6 m=10
